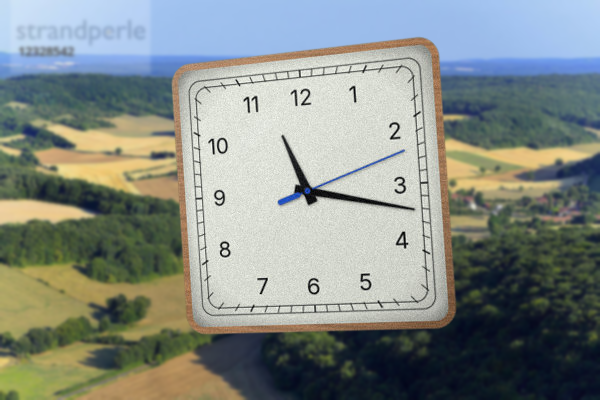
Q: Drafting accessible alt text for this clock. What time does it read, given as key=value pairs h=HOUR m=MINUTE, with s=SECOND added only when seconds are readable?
h=11 m=17 s=12
